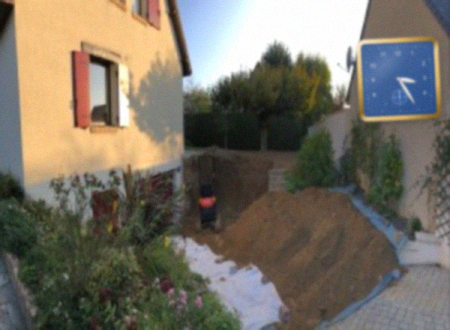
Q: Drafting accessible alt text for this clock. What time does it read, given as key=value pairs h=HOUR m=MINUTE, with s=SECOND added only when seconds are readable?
h=3 m=25
